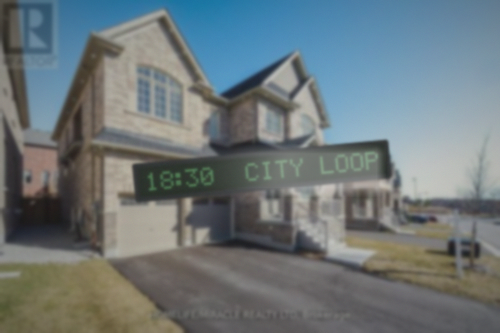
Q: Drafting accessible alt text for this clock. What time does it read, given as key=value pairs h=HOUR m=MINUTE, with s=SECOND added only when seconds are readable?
h=18 m=30
